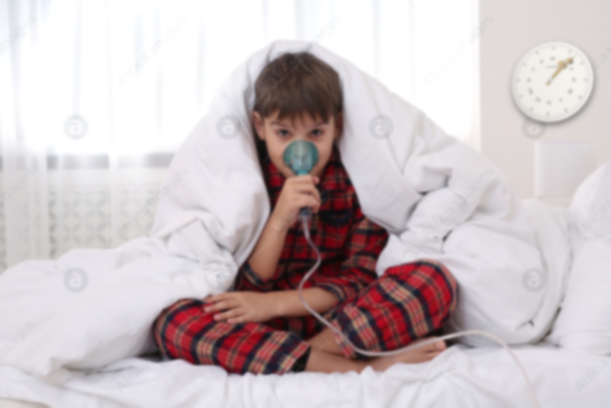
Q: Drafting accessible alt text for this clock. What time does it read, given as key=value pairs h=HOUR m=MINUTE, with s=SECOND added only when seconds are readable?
h=1 m=7
